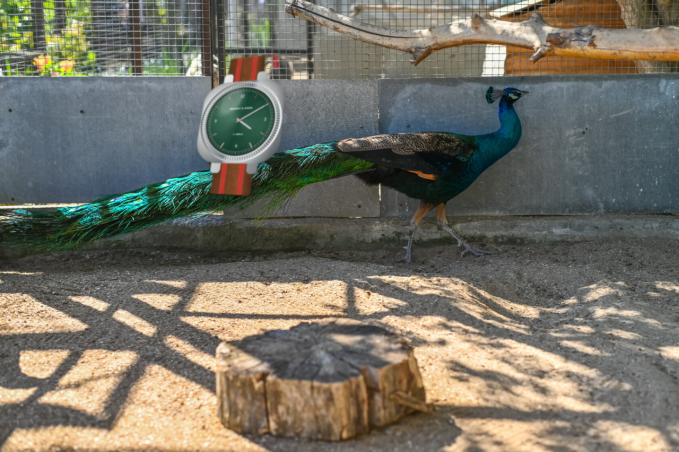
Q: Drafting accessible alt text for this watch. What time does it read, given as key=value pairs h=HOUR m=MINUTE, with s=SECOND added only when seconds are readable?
h=4 m=10
